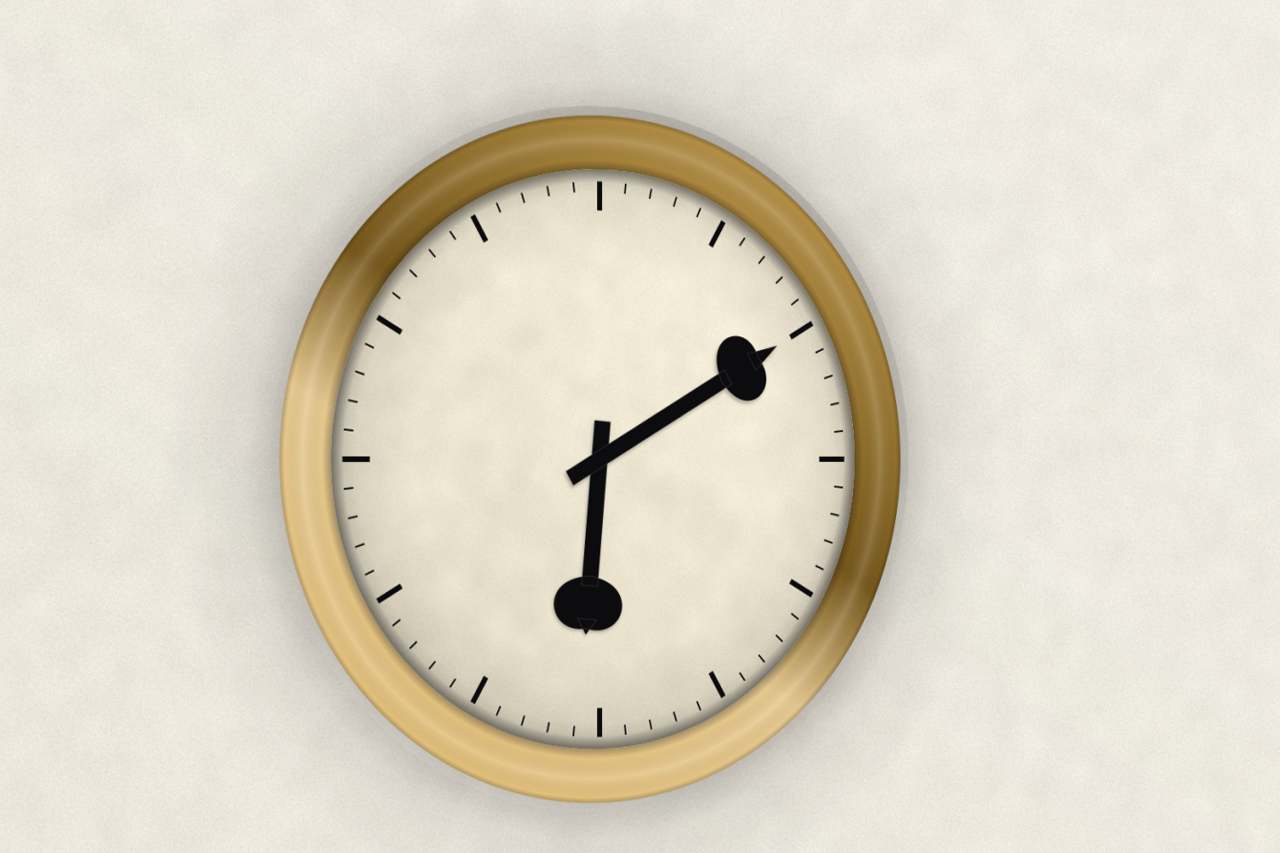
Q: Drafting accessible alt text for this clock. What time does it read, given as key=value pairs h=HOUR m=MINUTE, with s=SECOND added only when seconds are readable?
h=6 m=10
